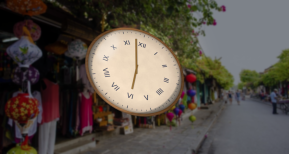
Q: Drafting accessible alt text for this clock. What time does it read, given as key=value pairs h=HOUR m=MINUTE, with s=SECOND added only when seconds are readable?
h=5 m=58
